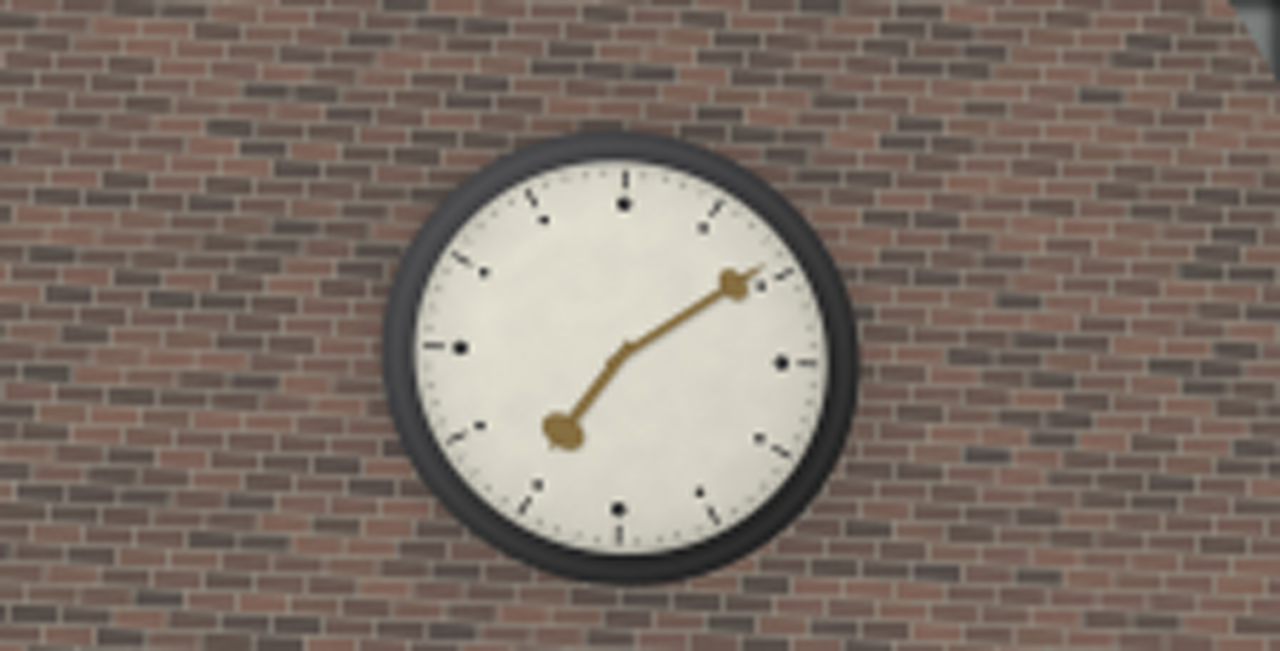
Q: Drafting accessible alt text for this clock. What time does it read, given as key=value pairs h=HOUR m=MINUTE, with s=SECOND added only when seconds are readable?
h=7 m=9
